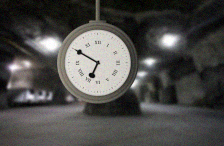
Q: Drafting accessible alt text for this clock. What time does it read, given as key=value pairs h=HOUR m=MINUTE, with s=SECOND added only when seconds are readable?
h=6 m=50
